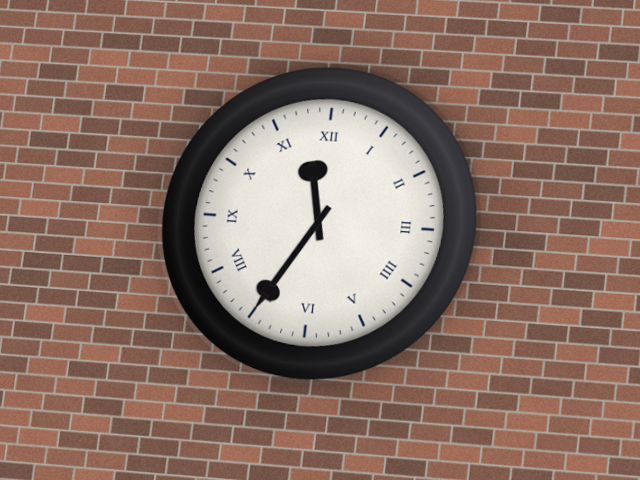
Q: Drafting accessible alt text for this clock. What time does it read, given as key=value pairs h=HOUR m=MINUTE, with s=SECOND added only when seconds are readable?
h=11 m=35
